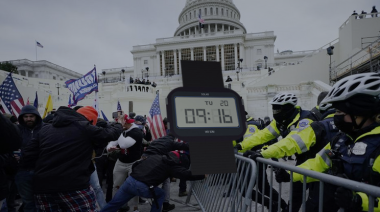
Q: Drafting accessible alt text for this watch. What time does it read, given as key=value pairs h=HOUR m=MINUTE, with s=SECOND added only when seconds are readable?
h=9 m=16
